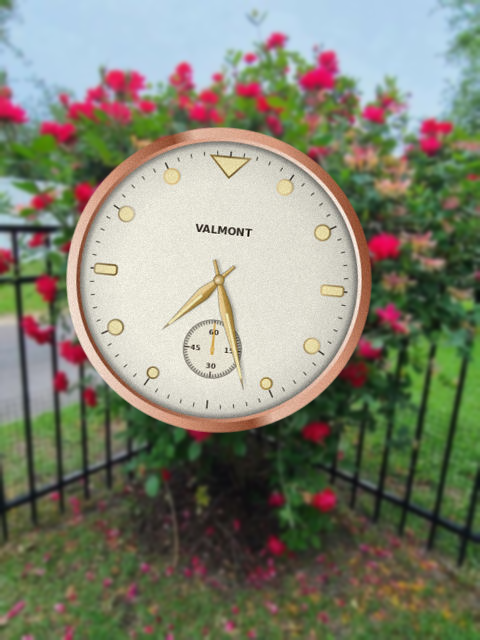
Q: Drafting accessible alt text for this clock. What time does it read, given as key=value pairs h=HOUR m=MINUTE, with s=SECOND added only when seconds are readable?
h=7 m=27
